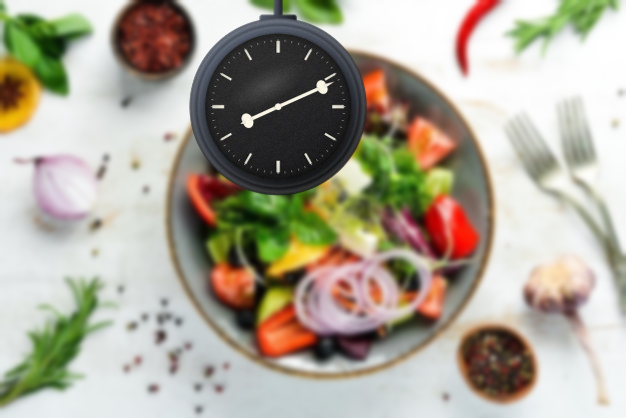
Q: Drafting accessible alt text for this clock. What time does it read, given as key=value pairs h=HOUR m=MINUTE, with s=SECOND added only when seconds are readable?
h=8 m=11
